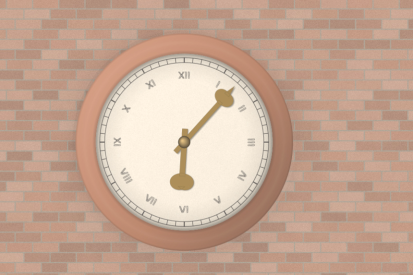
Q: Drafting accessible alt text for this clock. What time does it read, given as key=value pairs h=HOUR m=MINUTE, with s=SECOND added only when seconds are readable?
h=6 m=7
